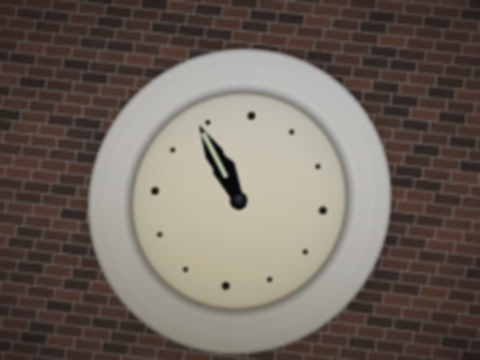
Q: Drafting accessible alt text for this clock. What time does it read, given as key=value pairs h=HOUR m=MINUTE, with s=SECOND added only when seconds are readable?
h=10 m=54
